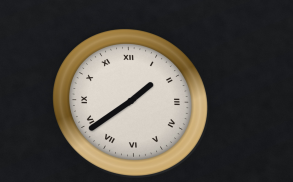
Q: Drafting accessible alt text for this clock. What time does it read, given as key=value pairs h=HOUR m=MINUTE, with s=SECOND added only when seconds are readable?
h=1 m=39
